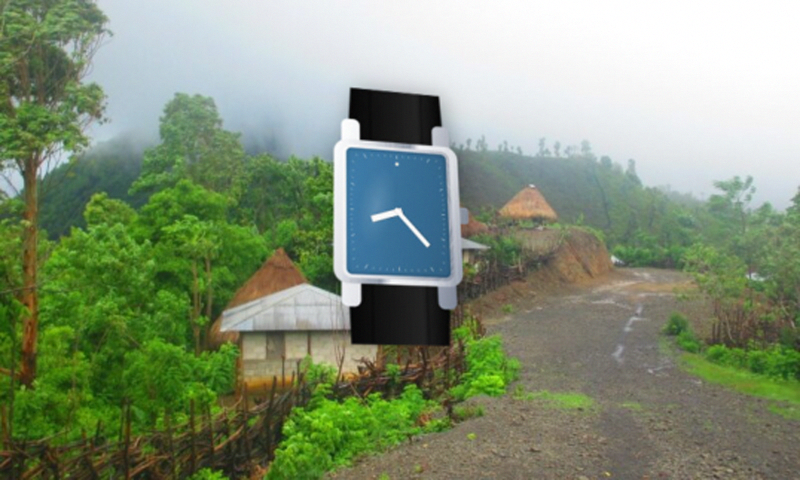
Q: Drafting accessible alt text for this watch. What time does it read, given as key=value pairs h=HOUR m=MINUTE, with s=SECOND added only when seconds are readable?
h=8 m=23
